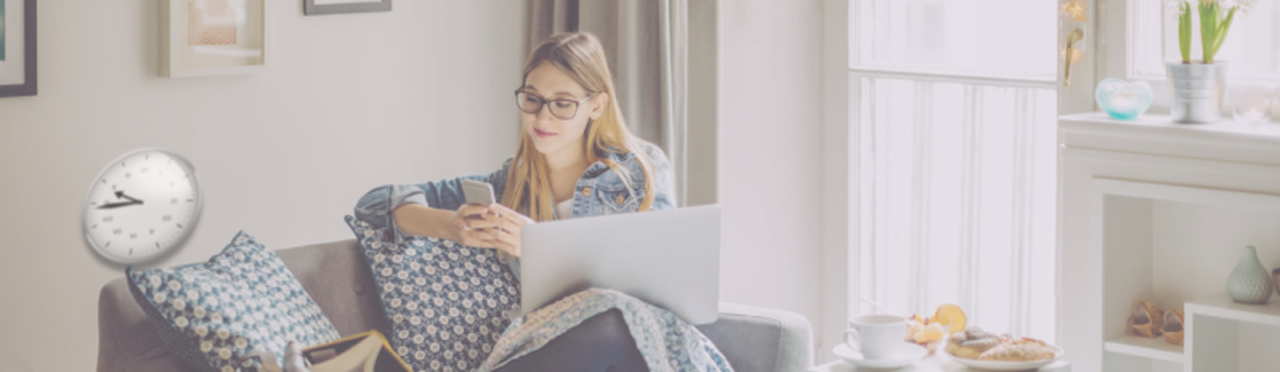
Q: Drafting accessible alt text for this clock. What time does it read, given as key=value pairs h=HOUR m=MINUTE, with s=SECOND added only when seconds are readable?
h=9 m=44
